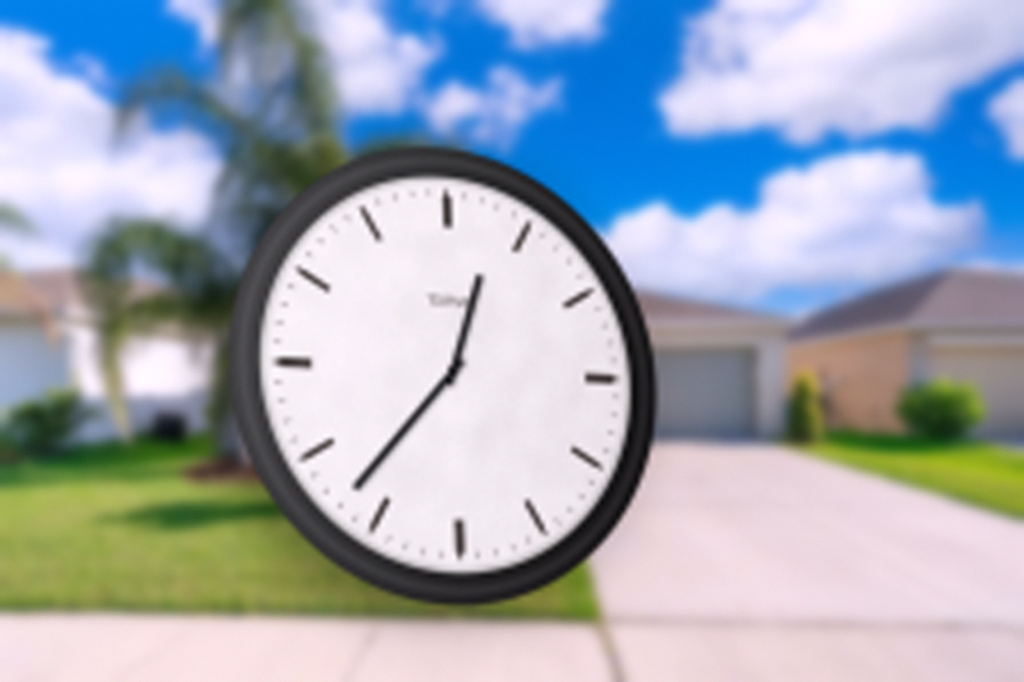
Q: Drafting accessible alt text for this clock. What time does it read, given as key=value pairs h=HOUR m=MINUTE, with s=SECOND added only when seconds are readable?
h=12 m=37
